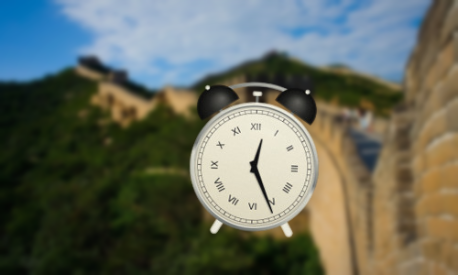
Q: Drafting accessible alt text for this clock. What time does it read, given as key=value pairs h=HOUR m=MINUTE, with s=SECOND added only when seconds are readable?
h=12 m=26
